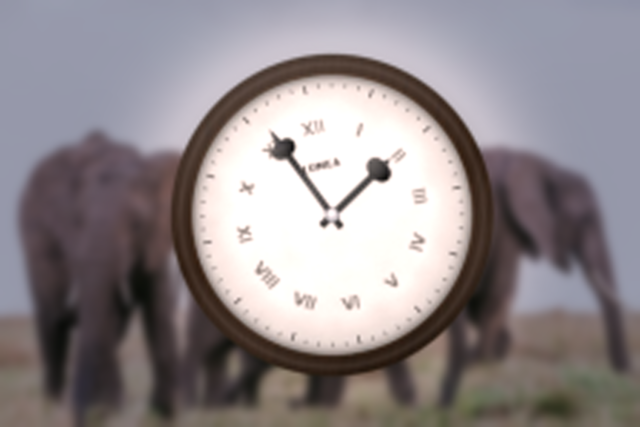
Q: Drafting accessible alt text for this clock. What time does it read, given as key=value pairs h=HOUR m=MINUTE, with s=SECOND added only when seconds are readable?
h=1 m=56
